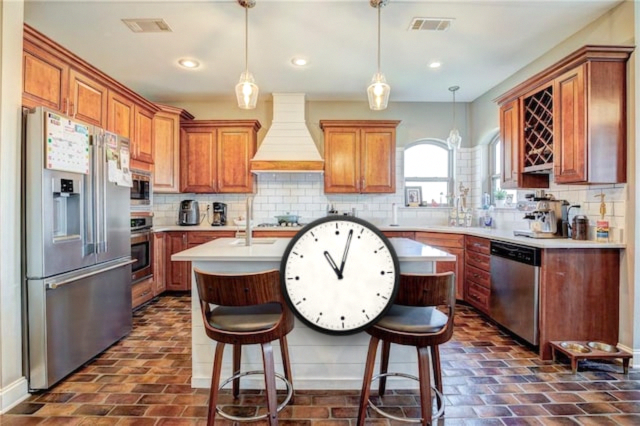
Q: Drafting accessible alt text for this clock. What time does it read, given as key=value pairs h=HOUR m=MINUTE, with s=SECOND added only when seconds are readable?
h=11 m=3
